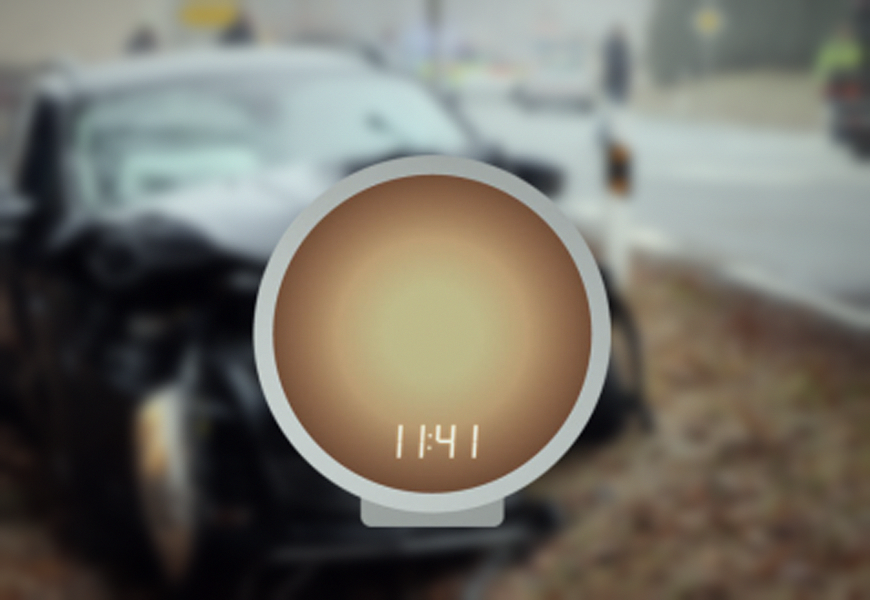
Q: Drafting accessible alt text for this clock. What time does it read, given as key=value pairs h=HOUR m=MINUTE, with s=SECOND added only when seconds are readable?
h=11 m=41
